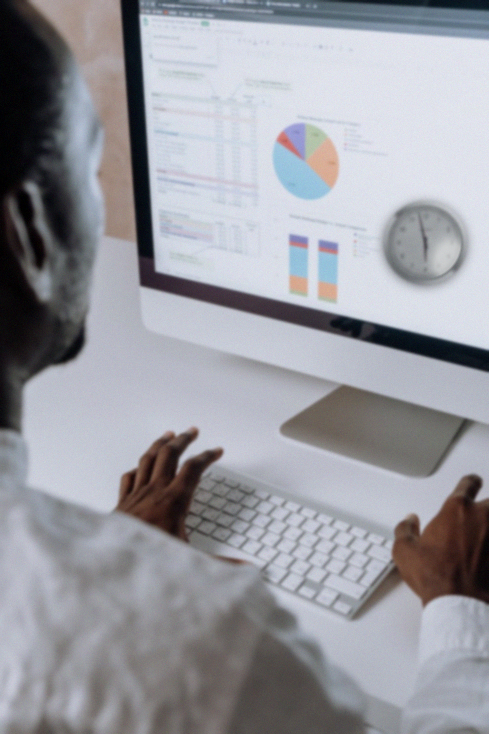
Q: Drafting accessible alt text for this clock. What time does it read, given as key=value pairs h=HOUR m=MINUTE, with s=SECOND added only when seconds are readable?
h=5 m=58
